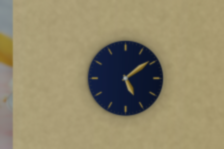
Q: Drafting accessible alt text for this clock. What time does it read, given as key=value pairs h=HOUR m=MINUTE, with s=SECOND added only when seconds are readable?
h=5 m=9
